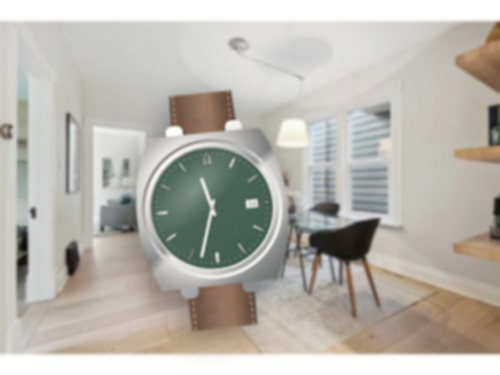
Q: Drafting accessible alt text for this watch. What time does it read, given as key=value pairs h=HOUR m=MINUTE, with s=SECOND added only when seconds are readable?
h=11 m=33
